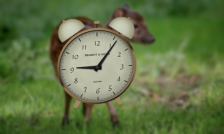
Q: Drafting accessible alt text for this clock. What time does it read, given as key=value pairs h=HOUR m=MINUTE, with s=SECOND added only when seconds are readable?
h=9 m=6
